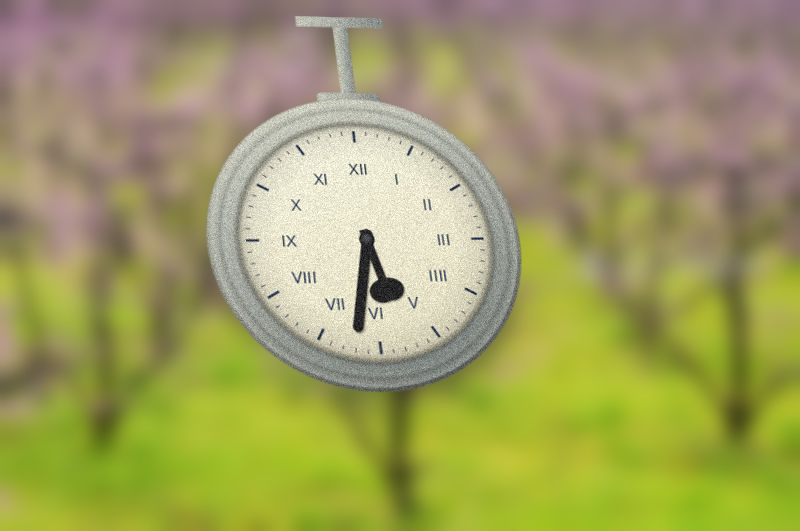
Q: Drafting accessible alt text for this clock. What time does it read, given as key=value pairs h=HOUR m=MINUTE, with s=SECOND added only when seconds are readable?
h=5 m=32
